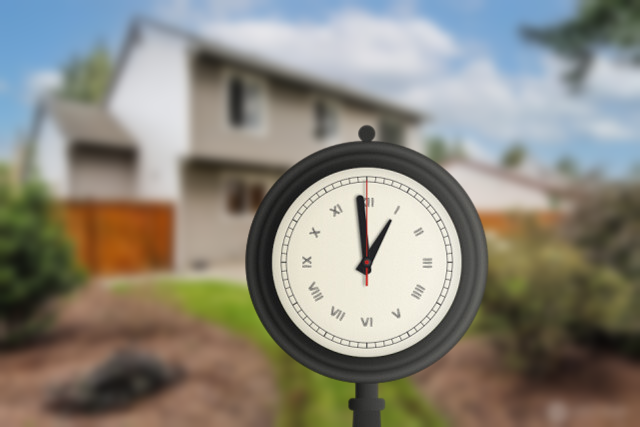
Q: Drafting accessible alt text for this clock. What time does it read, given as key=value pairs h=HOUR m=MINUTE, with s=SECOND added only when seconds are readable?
h=12 m=59 s=0
